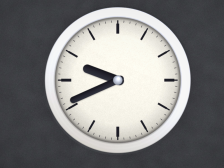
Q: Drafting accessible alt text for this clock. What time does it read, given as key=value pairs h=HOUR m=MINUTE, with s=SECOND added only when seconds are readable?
h=9 m=41
